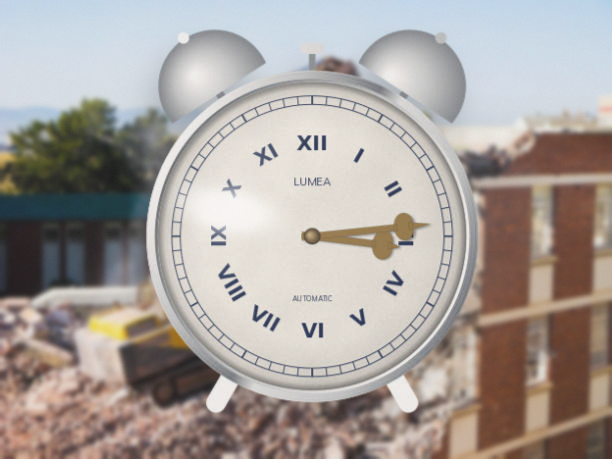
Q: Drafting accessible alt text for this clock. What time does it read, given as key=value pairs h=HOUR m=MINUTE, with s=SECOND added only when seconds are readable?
h=3 m=14
